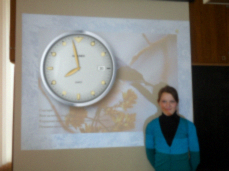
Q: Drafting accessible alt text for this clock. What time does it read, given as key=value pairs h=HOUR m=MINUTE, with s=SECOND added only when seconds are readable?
h=7 m=58
